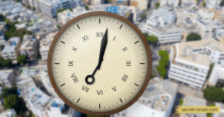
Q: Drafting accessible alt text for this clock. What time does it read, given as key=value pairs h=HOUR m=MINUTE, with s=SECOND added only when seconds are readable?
h=7 m=2
